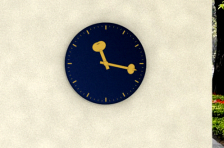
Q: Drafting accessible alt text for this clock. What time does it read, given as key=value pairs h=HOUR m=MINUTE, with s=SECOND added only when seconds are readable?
h=11 m=17
